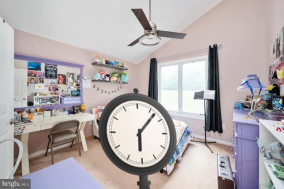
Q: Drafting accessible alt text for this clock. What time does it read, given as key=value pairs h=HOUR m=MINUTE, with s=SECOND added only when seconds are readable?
h=6 m=7
